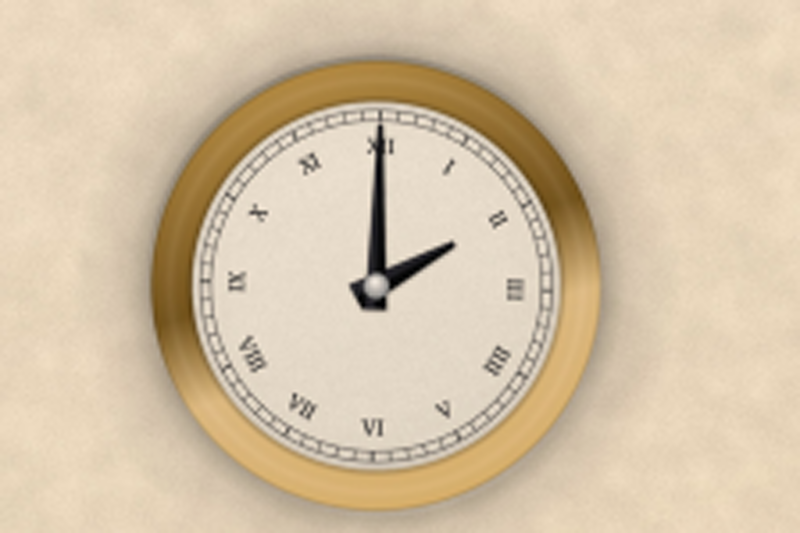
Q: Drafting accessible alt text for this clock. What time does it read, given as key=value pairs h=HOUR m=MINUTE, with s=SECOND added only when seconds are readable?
h=2 m=0
